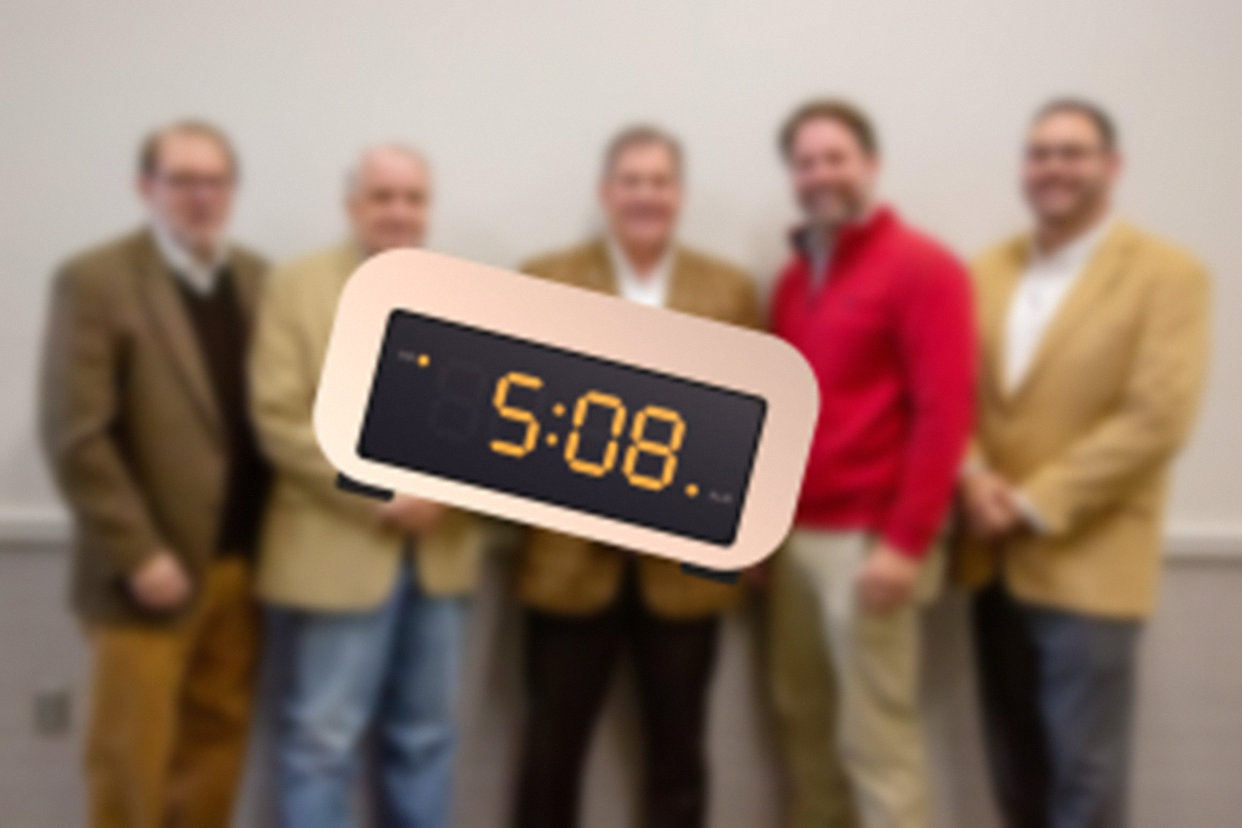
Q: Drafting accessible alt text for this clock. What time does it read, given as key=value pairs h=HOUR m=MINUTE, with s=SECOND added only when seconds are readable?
h=5 m=8
